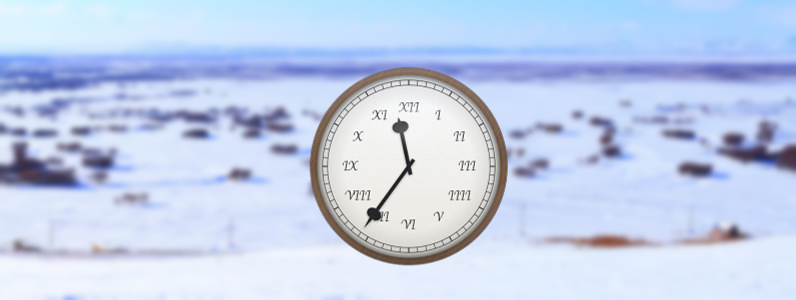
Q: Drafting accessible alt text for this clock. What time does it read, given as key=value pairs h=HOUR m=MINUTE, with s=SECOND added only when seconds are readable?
h=11 m=36
